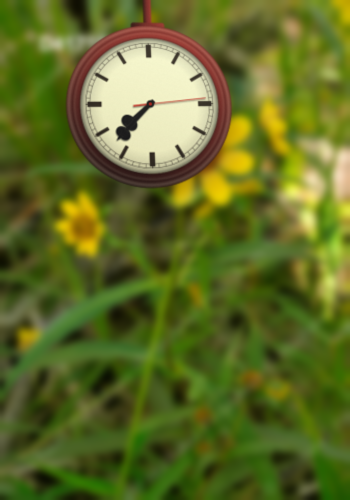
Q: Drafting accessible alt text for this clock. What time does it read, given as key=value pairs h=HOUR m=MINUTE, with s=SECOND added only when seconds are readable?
h=7 m=37 s=14
